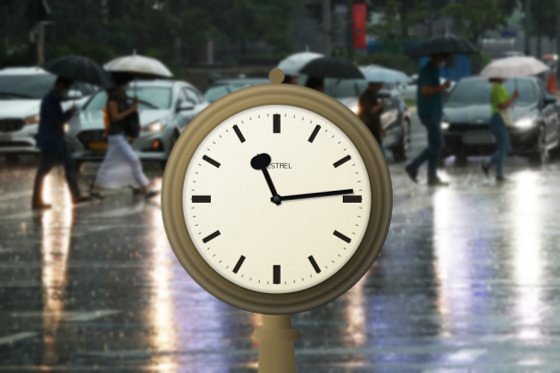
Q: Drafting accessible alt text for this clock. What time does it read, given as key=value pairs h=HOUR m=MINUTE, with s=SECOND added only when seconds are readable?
h=11 m=14
